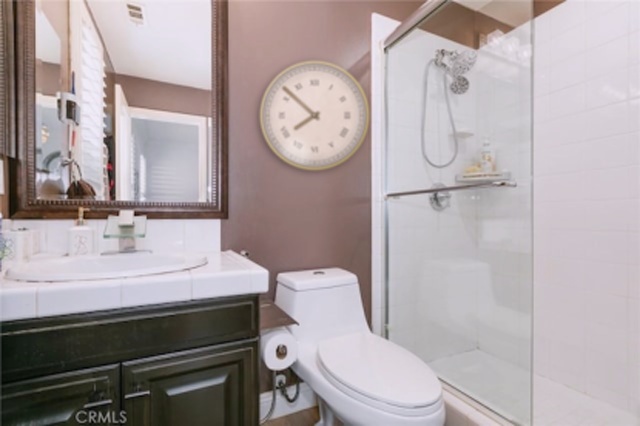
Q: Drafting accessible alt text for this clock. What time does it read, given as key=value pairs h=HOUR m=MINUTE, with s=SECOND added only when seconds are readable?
h=7 m=52
